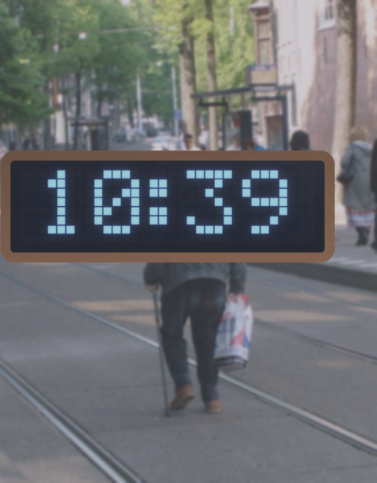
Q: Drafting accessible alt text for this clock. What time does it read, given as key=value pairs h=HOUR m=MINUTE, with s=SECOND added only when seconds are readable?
h=10 m=39
